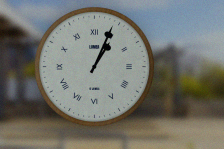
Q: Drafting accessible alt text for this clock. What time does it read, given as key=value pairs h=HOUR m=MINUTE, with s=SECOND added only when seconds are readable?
h=1 m=4
